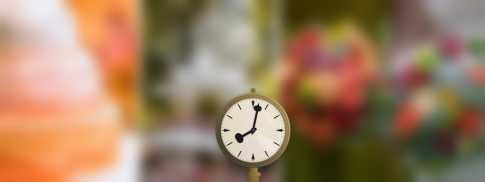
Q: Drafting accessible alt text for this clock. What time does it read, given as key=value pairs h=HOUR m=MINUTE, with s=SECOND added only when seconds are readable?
h=8 m=2
